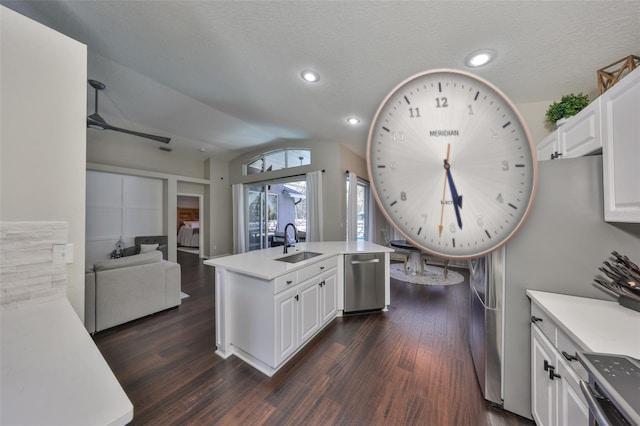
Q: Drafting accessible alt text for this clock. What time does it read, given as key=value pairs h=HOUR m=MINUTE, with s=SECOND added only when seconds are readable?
h=5 m=28 s=32
